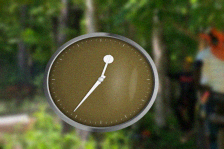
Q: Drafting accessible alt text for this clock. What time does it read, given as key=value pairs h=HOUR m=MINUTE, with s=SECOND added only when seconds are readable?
h=12 m=36
